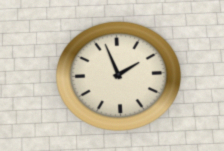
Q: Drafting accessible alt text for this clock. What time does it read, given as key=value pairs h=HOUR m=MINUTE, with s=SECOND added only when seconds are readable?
h=1 m=57
